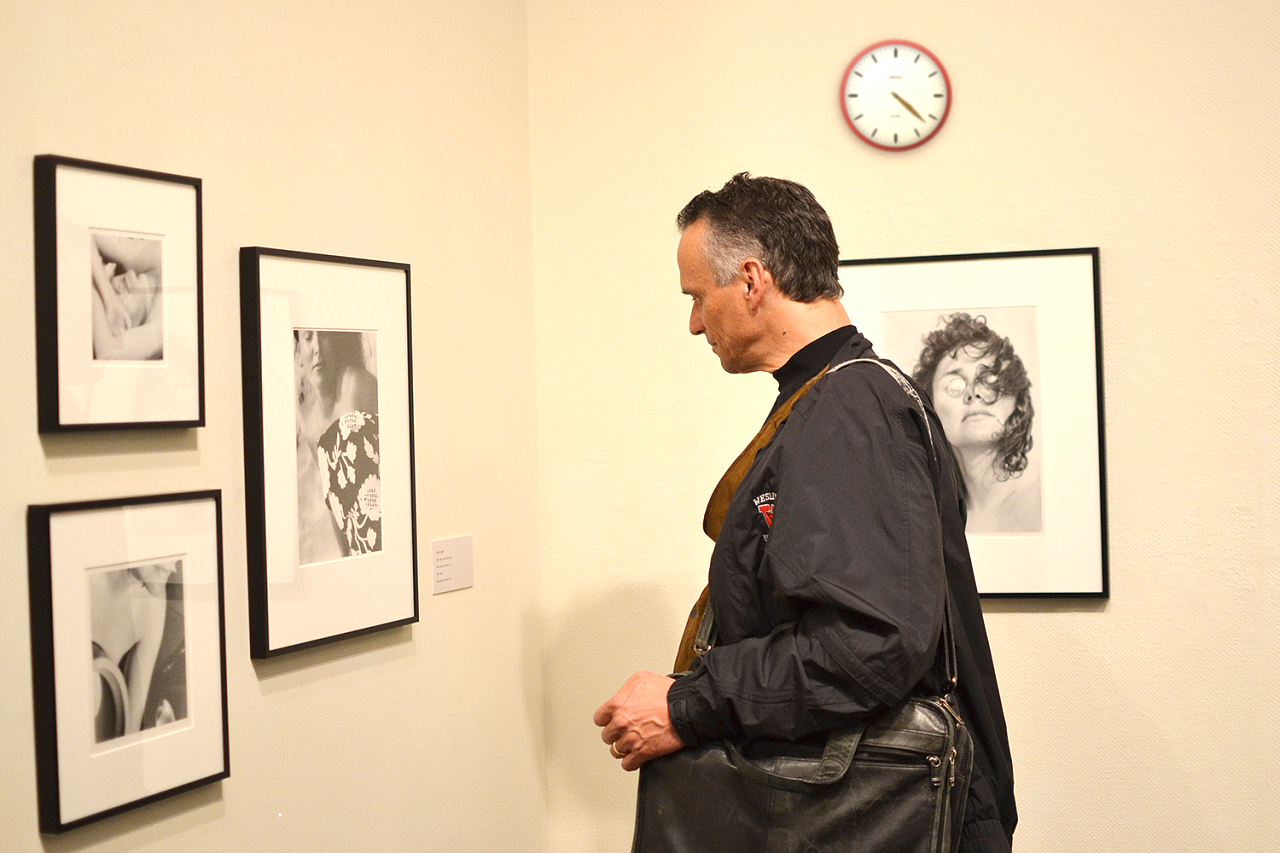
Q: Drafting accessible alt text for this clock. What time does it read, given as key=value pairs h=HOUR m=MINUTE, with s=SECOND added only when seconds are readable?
h=4 m=22
